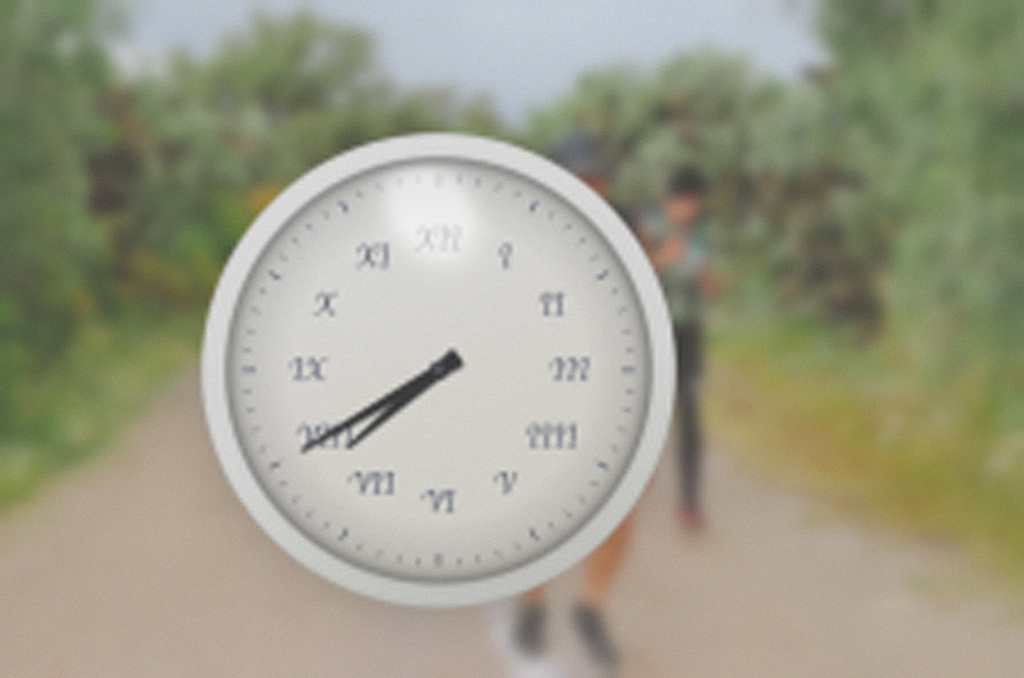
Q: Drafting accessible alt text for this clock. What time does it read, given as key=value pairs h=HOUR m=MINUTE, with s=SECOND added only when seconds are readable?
h=7 m=40
